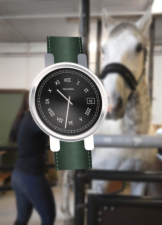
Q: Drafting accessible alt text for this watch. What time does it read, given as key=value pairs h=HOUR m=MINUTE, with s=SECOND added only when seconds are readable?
h=10 m=32
